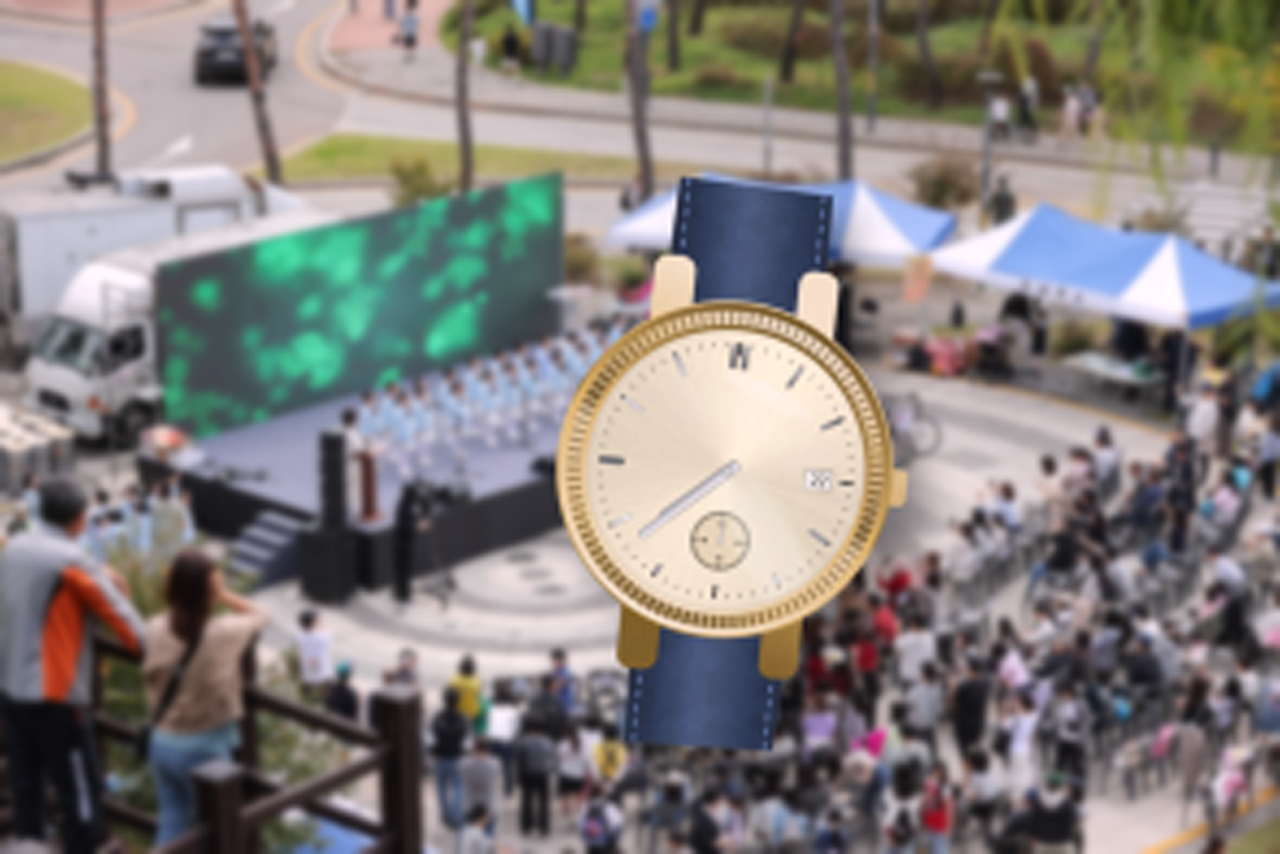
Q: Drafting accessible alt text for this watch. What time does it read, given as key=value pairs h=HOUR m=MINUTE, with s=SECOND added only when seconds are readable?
h=7 m=38
